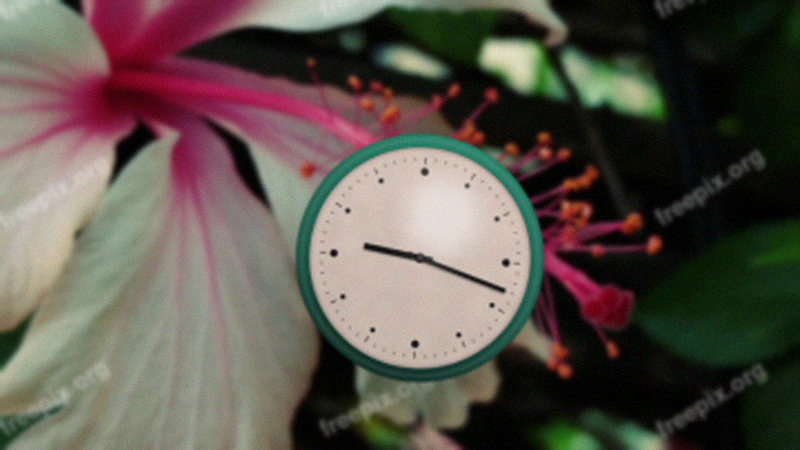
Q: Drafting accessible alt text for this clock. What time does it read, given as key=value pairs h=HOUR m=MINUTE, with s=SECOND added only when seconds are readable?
h=9 m=18
